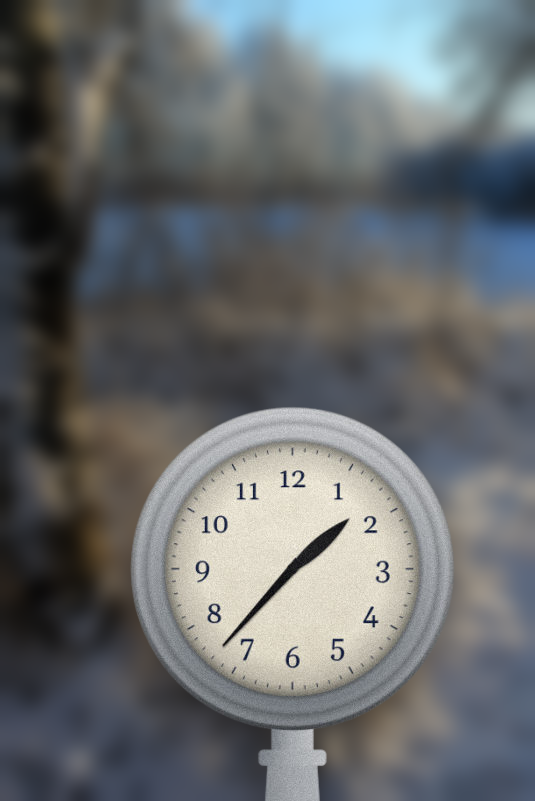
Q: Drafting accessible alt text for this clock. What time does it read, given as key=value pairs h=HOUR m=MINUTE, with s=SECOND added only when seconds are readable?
h=1 m=37
